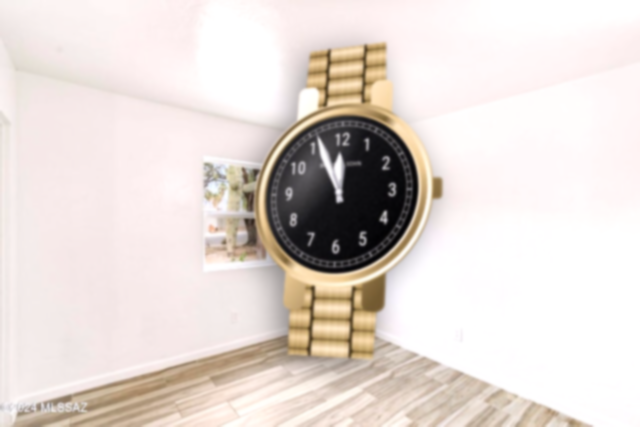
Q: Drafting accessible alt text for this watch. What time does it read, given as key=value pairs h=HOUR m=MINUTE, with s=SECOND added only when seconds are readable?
h=11 m=56
